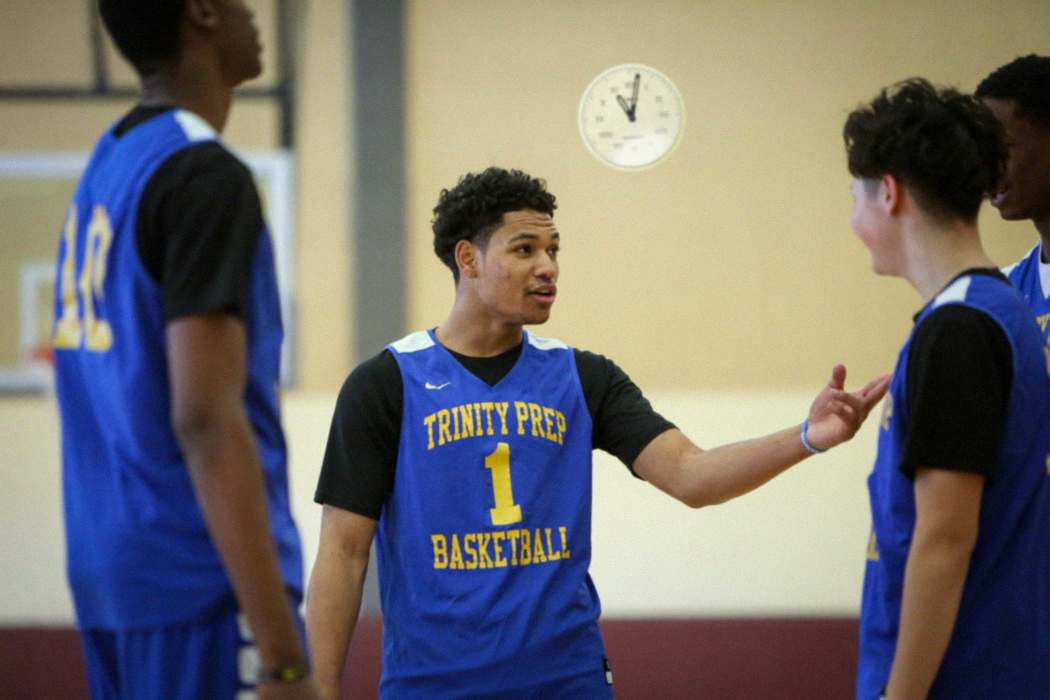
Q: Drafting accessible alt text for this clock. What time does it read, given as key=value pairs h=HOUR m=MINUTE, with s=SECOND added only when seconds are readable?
h=11 m=2
